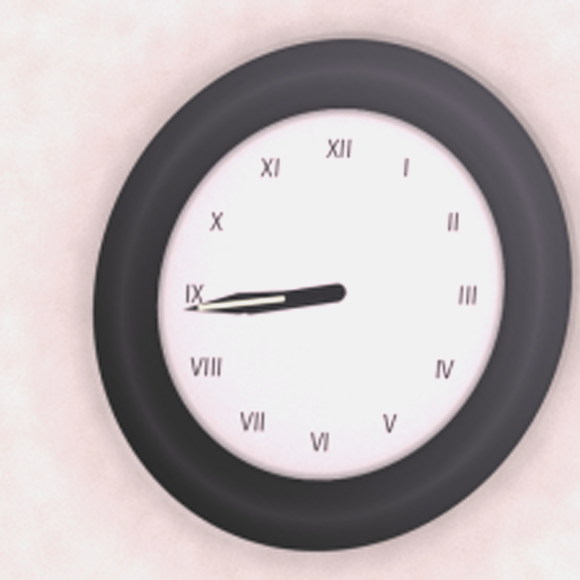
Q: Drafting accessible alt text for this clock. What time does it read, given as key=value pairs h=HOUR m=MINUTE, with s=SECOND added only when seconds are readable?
h=8 m=44
